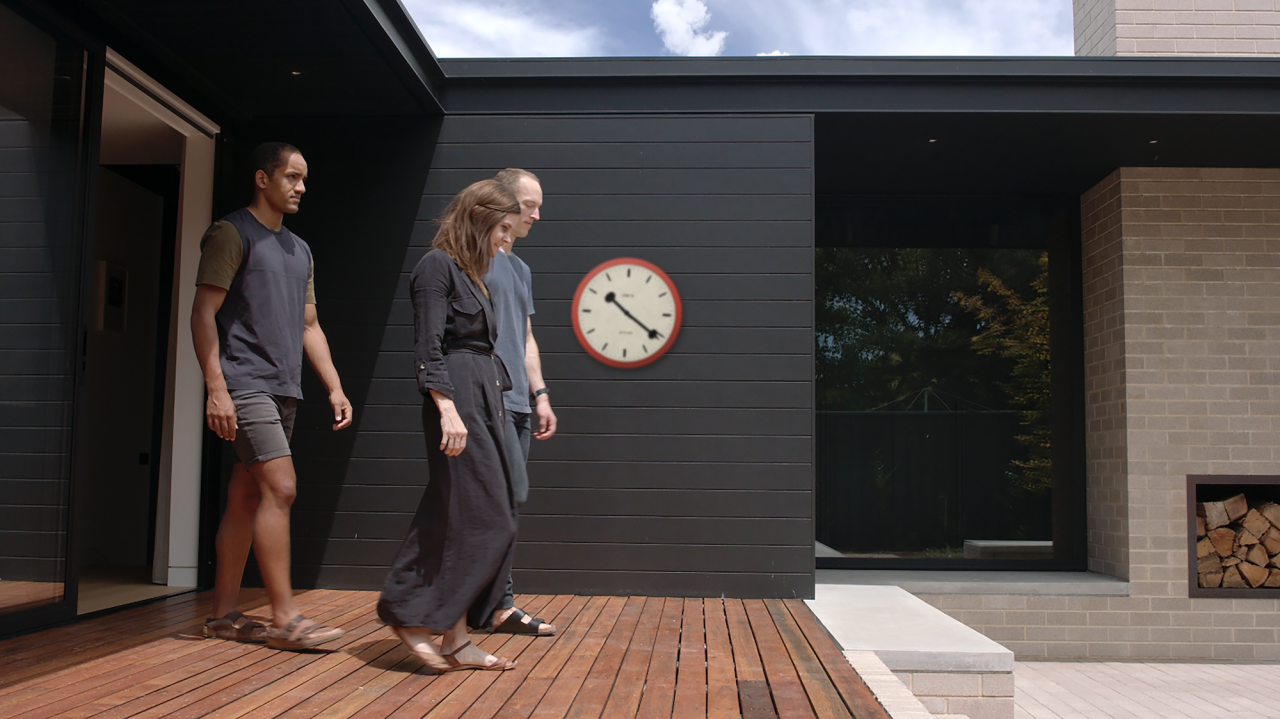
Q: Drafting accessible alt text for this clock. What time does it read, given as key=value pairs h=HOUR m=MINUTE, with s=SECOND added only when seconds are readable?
h=10 m=21
